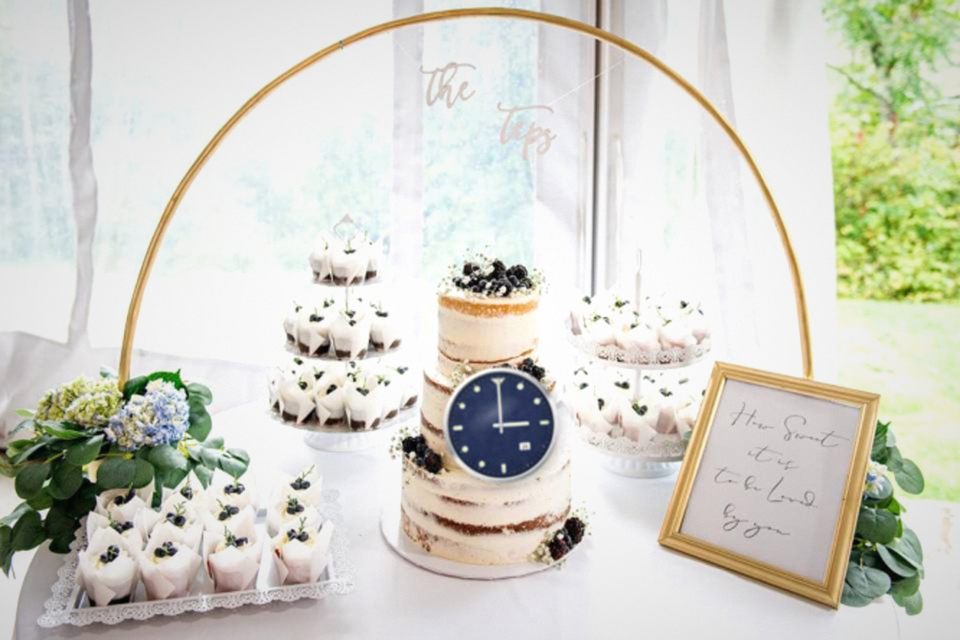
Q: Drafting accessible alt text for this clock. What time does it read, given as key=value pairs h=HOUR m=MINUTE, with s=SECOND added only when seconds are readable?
h=3 m=0
